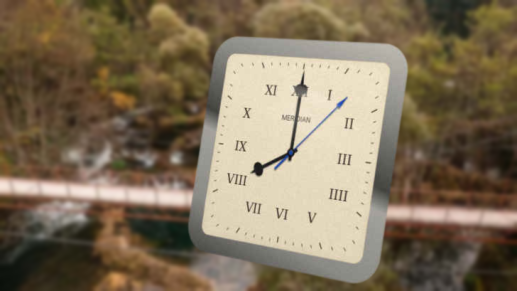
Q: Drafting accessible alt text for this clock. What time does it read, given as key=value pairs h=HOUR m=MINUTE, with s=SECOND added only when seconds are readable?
h=8 m=0 s=7
